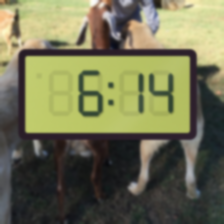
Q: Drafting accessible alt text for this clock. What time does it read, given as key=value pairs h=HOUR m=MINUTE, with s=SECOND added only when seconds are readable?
h=6 m=14
